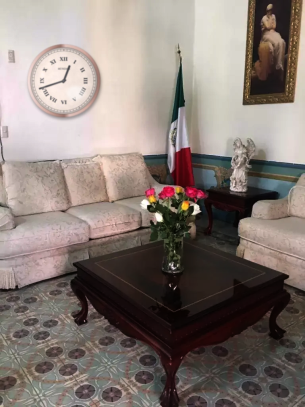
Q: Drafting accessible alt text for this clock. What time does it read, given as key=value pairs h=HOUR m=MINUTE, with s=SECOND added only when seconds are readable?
h=12 m=42
